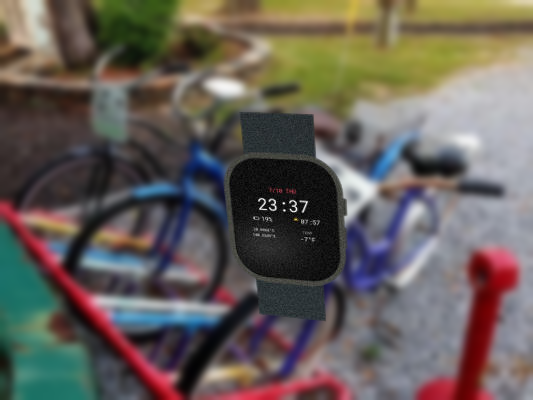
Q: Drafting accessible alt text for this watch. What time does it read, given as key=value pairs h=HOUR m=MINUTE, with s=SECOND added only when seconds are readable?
h=23 m=37
